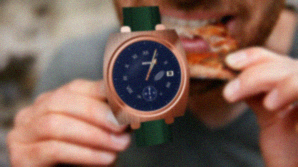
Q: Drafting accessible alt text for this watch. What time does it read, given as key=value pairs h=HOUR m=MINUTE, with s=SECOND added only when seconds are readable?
h=1 m=4
